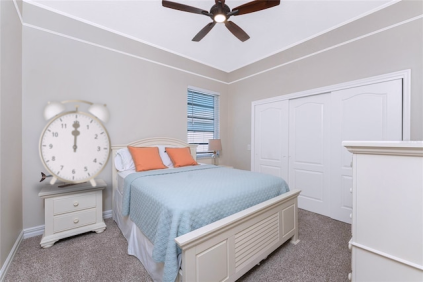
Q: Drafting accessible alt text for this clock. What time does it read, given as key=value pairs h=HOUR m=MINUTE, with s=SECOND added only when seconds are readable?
h=12 m=0
